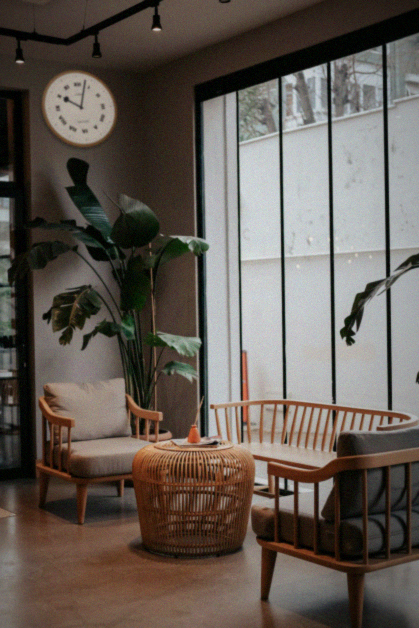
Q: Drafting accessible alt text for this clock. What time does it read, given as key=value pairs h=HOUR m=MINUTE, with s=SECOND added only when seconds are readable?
h=10 m=3
